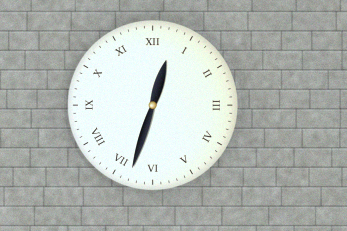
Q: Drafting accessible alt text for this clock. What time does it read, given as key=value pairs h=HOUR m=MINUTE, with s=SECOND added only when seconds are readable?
h=12 m=33
